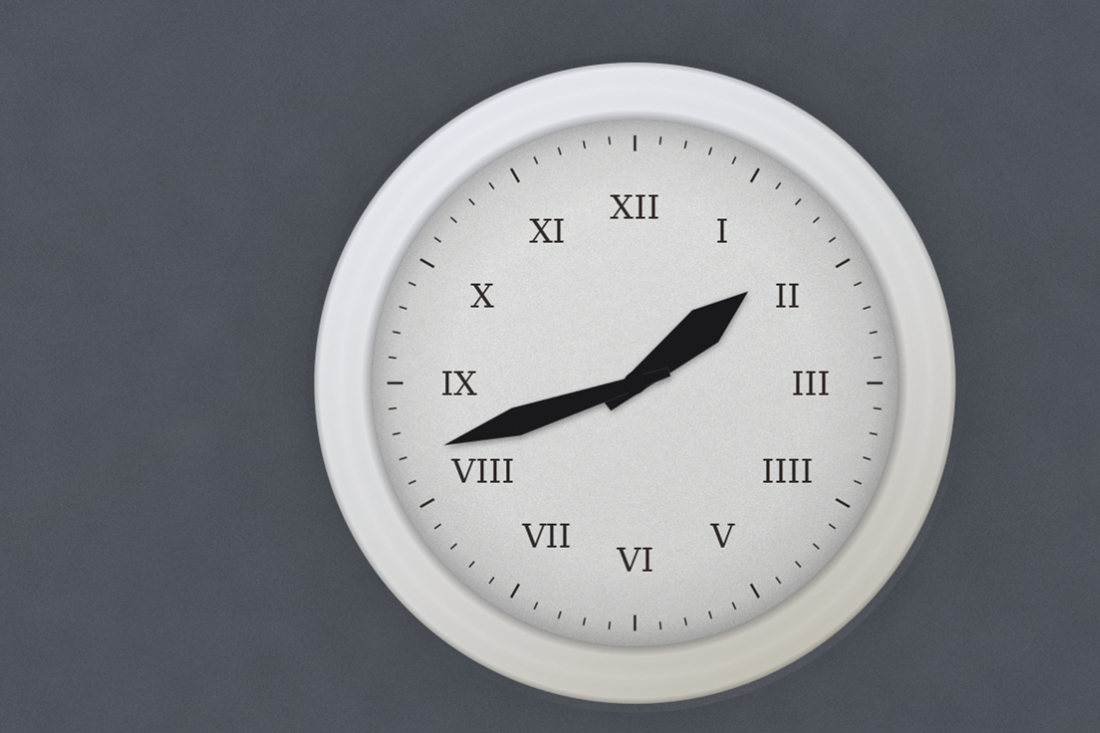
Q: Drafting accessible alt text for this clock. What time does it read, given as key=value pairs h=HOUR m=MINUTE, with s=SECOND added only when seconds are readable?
h=1 m=42
